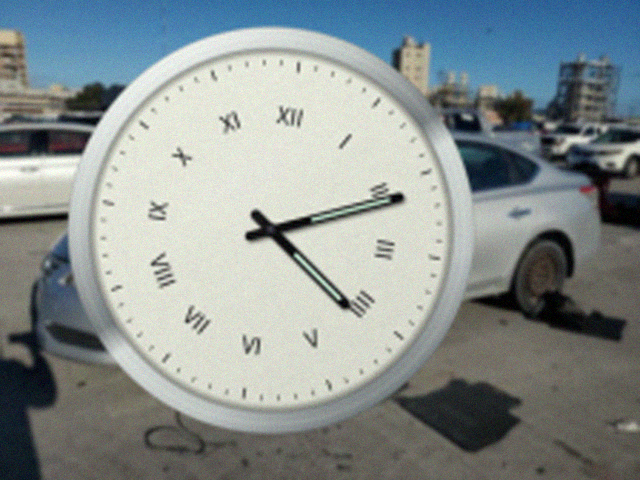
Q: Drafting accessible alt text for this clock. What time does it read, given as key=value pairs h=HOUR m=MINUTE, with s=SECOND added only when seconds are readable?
h=4 m=11
